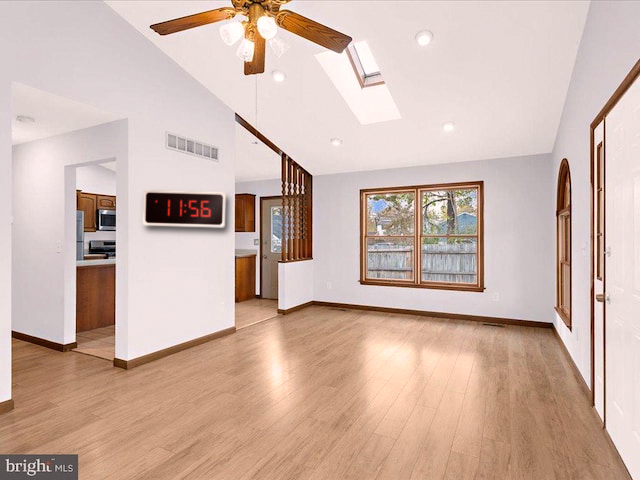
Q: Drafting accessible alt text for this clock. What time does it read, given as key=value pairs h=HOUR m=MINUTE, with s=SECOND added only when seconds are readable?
h=11 m=56
